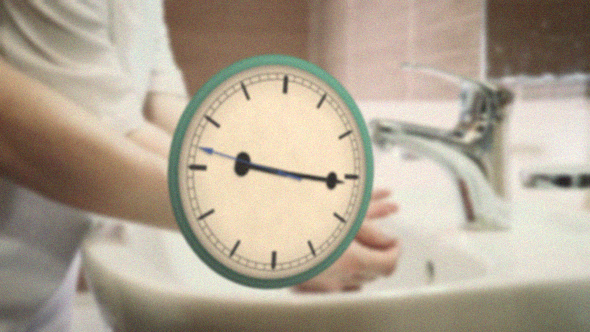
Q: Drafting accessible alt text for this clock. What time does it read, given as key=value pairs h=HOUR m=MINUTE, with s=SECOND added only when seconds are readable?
h=9 m=15 s=47
